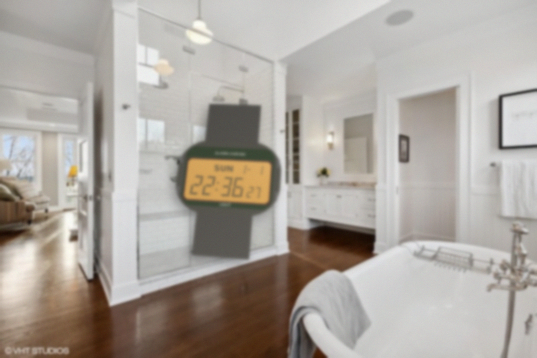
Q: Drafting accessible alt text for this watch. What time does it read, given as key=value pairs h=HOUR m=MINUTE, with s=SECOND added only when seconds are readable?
h=22 m=36
